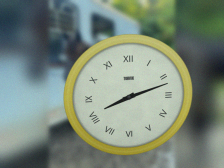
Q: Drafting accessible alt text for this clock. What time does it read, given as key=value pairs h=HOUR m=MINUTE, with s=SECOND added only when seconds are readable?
h=8 m=12
